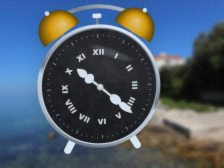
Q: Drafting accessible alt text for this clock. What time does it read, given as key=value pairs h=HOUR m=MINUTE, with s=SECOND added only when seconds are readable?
h=10 m=22
